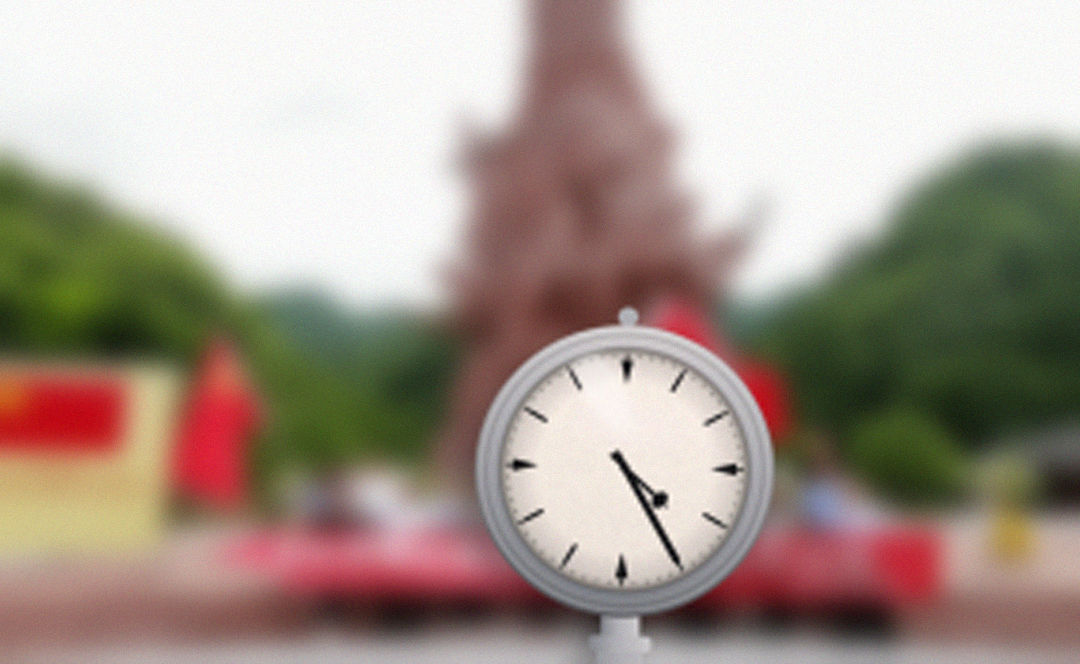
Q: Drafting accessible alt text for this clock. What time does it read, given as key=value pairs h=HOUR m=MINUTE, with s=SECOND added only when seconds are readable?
h=4 m=25
